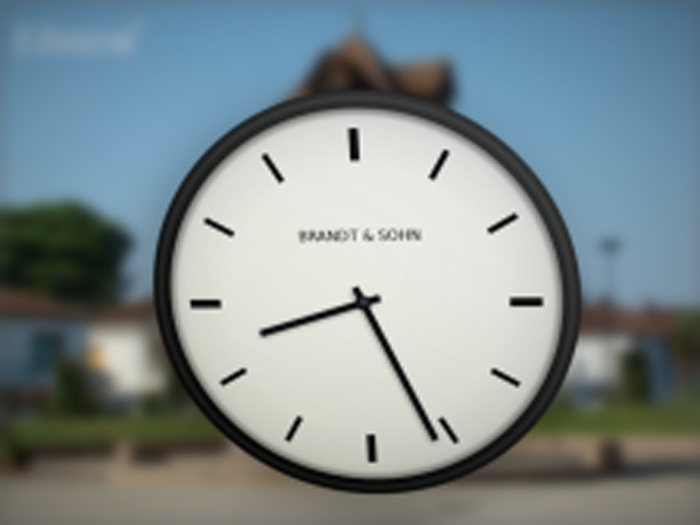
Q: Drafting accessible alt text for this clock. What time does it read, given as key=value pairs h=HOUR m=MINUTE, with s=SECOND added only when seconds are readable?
h=8 m=26
